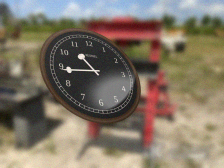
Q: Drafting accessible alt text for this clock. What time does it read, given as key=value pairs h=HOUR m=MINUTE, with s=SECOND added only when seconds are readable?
h=10 m=44
